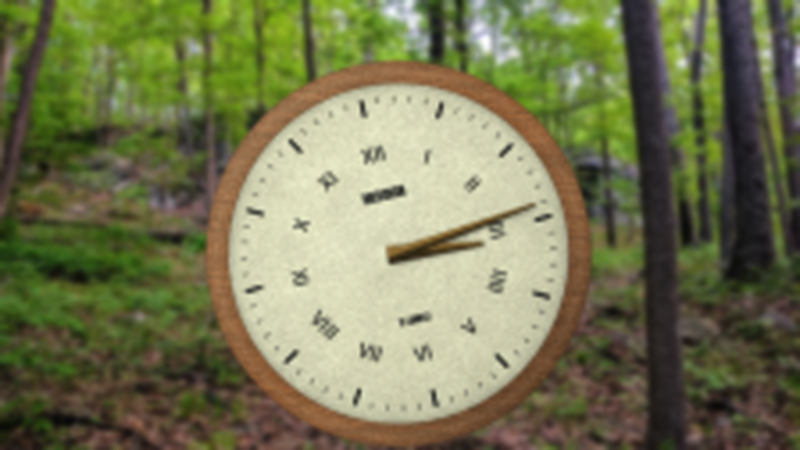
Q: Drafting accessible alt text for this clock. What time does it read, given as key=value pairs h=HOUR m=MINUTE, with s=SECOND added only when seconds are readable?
h=3 m=14
